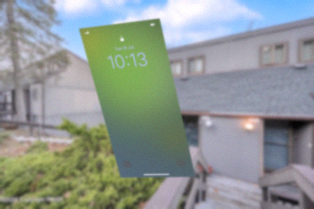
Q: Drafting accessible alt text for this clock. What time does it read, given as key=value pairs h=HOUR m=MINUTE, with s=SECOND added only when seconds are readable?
h=10 m=13
